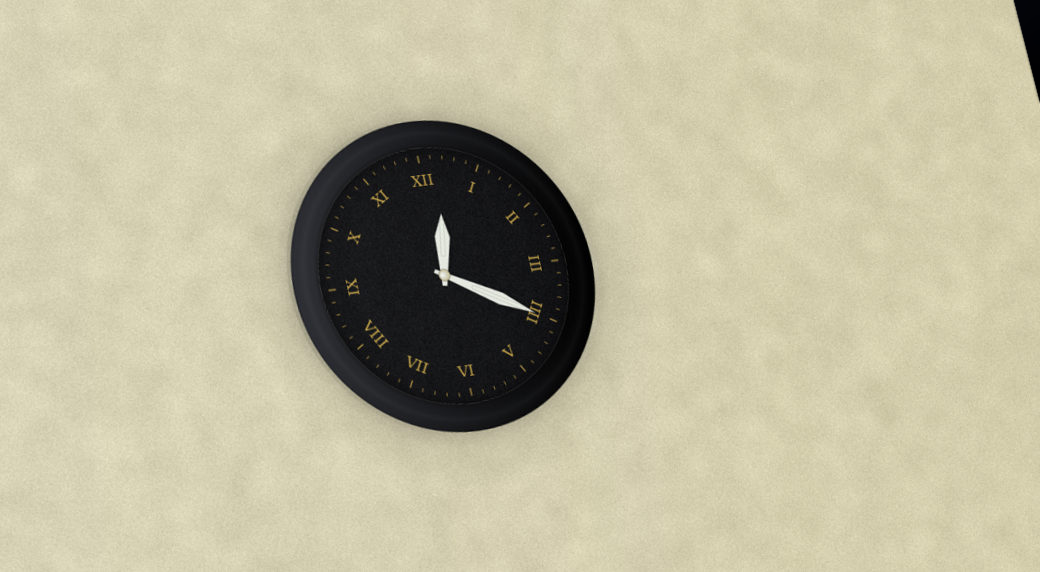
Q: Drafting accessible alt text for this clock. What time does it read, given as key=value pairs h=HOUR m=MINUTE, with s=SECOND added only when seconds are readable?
h=12 m=20
